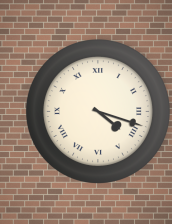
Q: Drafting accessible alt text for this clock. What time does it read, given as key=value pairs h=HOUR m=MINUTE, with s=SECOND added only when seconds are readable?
h=4 m=18
